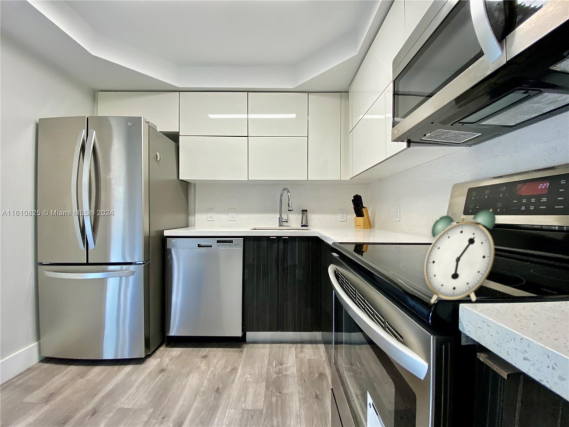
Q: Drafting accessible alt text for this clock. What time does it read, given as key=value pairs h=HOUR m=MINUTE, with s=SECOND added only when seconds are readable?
h=6 m=6
